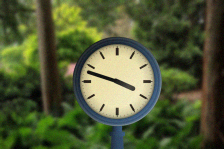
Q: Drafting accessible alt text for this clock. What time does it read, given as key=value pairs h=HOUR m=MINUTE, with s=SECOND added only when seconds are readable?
h=3 m=48
